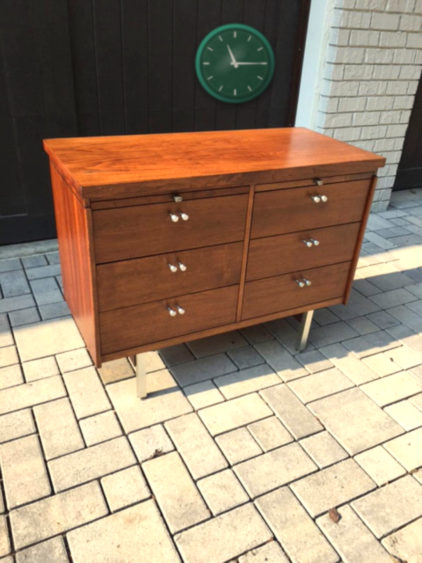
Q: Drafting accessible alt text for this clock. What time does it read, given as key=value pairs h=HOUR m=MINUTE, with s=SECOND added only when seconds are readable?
h=11 m=15
